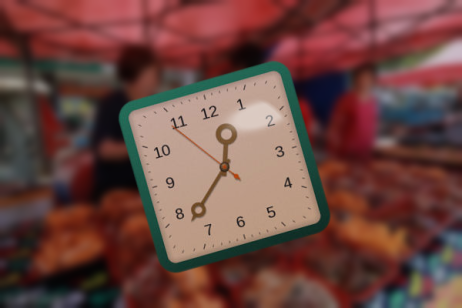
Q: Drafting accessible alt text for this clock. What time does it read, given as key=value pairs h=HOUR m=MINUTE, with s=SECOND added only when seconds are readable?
h=12 m=37 s=54
